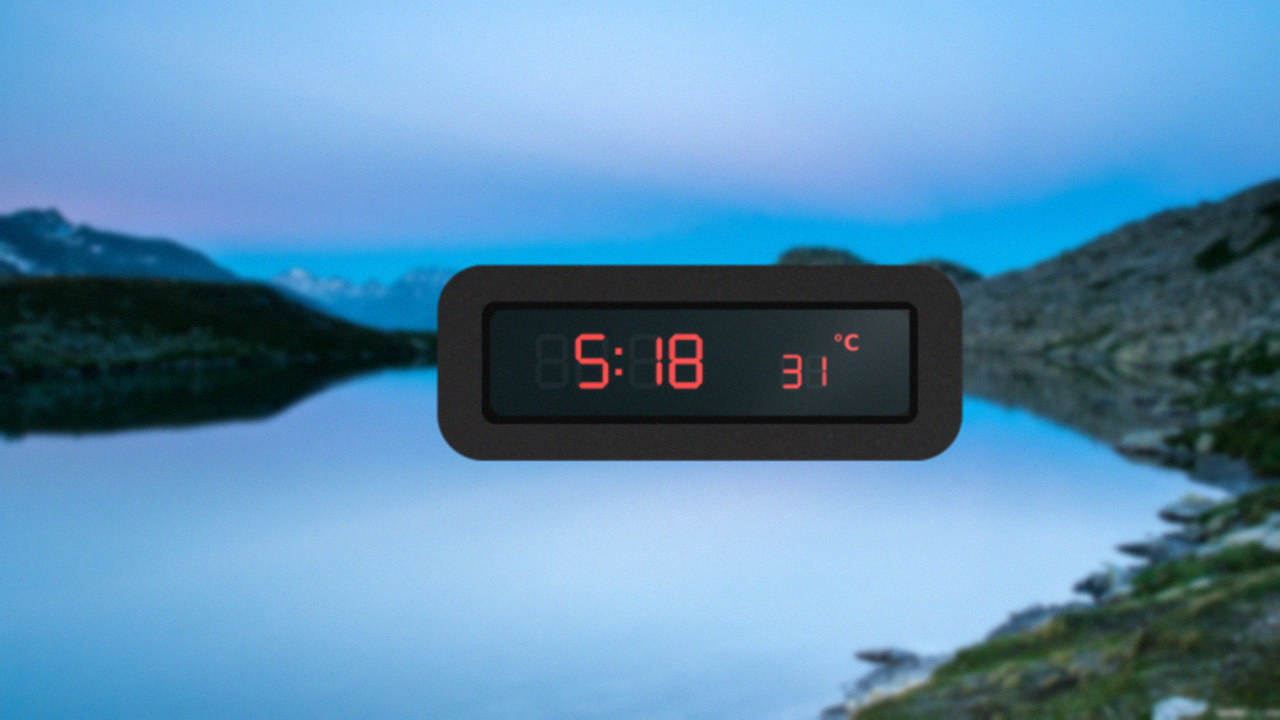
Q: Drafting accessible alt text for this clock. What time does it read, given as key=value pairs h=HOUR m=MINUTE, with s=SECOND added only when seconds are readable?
h=5 m=18
